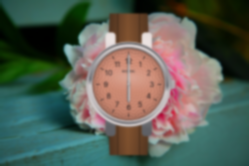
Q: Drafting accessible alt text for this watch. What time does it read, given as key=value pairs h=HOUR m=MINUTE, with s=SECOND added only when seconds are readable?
h=6 m=0
